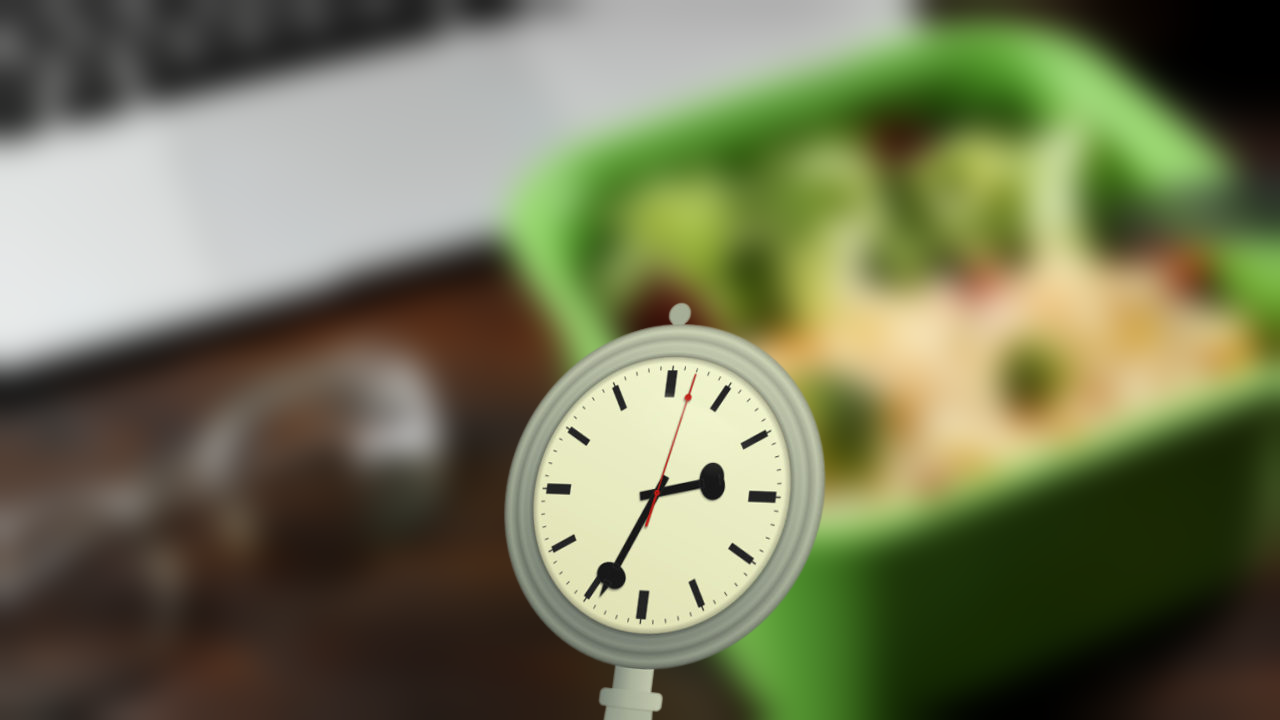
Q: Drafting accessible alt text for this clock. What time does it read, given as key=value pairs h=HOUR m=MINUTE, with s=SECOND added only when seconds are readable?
h=2 m=34 s=2
